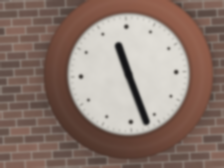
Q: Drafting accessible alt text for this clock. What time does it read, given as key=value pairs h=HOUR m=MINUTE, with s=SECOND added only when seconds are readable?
h=11 m=27
